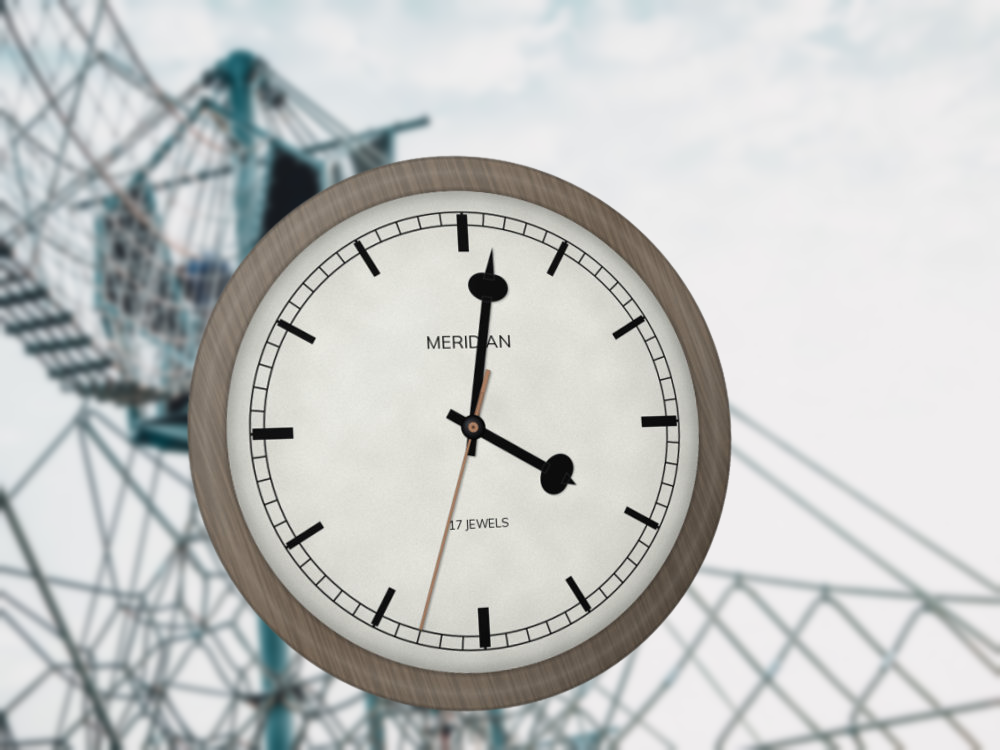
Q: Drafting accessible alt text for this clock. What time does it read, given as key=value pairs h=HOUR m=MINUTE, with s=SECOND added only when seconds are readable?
h=4 m=1 s=33
